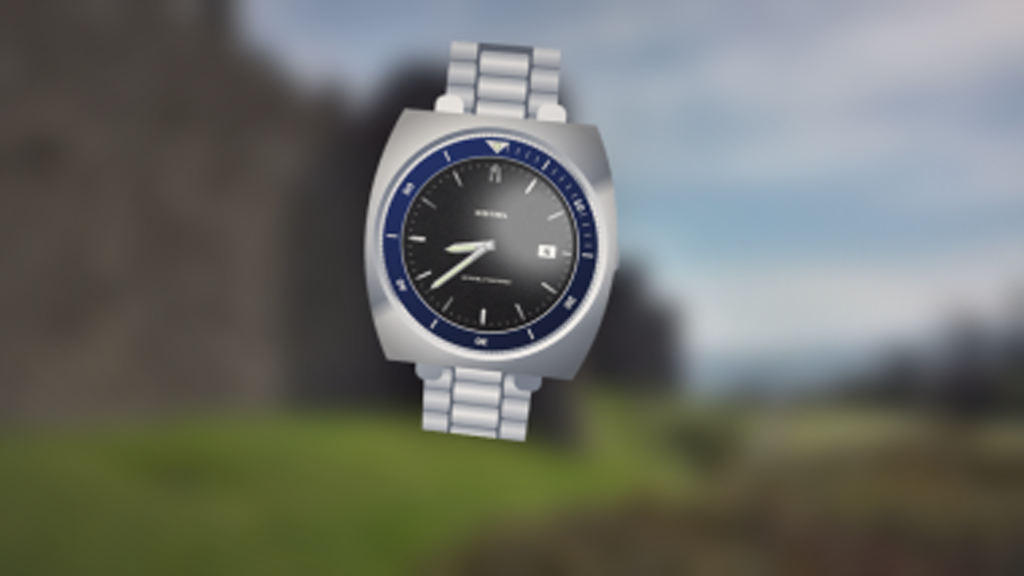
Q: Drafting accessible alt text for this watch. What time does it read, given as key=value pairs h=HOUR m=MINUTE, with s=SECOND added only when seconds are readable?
h=8 m=38
